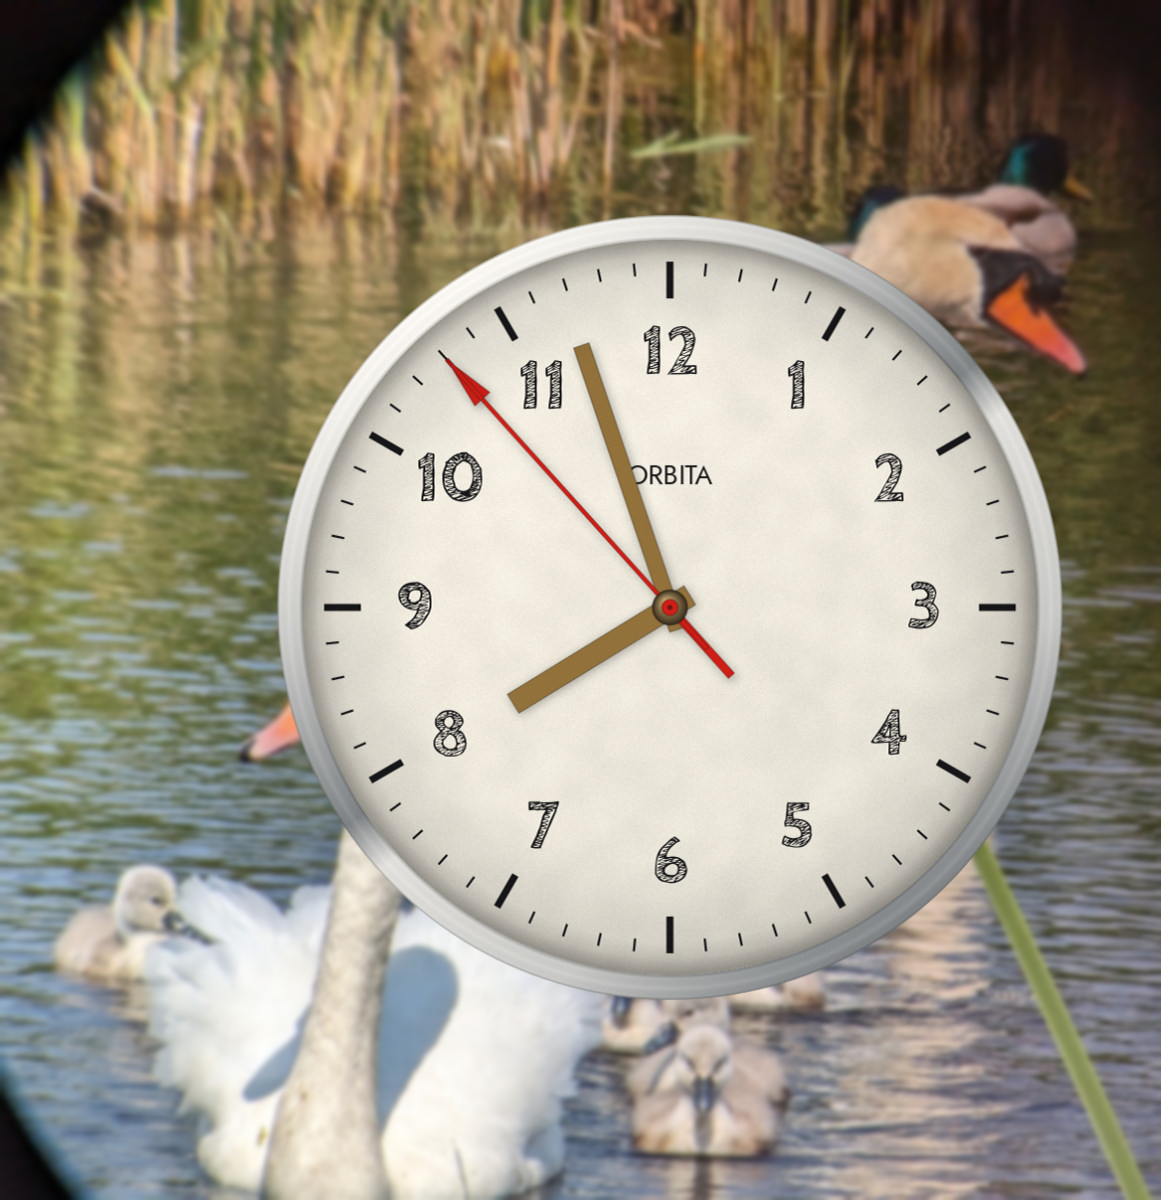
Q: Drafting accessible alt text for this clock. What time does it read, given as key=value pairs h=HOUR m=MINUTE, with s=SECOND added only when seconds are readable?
h=7 m=56 s=53
